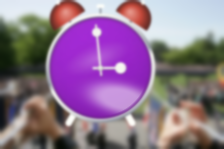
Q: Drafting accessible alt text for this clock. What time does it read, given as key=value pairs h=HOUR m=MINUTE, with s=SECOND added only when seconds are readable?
h=2 m=59
